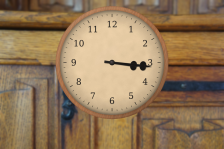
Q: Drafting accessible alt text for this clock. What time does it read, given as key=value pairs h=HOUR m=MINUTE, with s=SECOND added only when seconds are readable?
h=3 m=16
